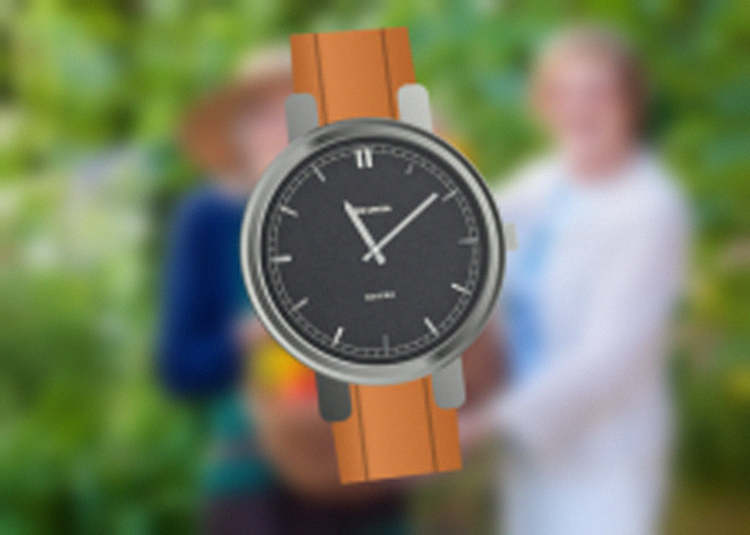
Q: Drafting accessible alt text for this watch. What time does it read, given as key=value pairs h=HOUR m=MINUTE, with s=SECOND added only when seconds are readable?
h=11 m=9
